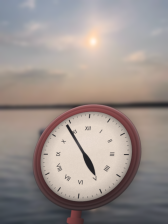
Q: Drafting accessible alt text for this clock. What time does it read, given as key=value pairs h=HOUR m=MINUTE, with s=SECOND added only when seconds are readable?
h=4 m=54
